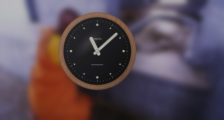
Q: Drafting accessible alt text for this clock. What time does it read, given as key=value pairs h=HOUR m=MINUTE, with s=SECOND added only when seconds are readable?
h=11 m=8
